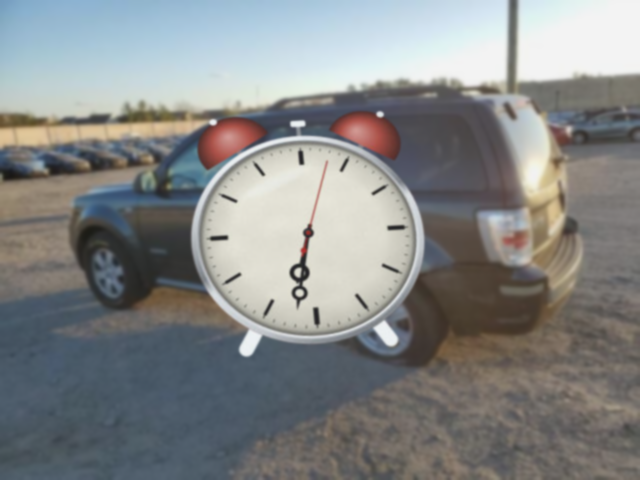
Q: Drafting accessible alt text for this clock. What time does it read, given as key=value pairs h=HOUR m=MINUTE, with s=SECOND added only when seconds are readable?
h=6 m=32 s=3
